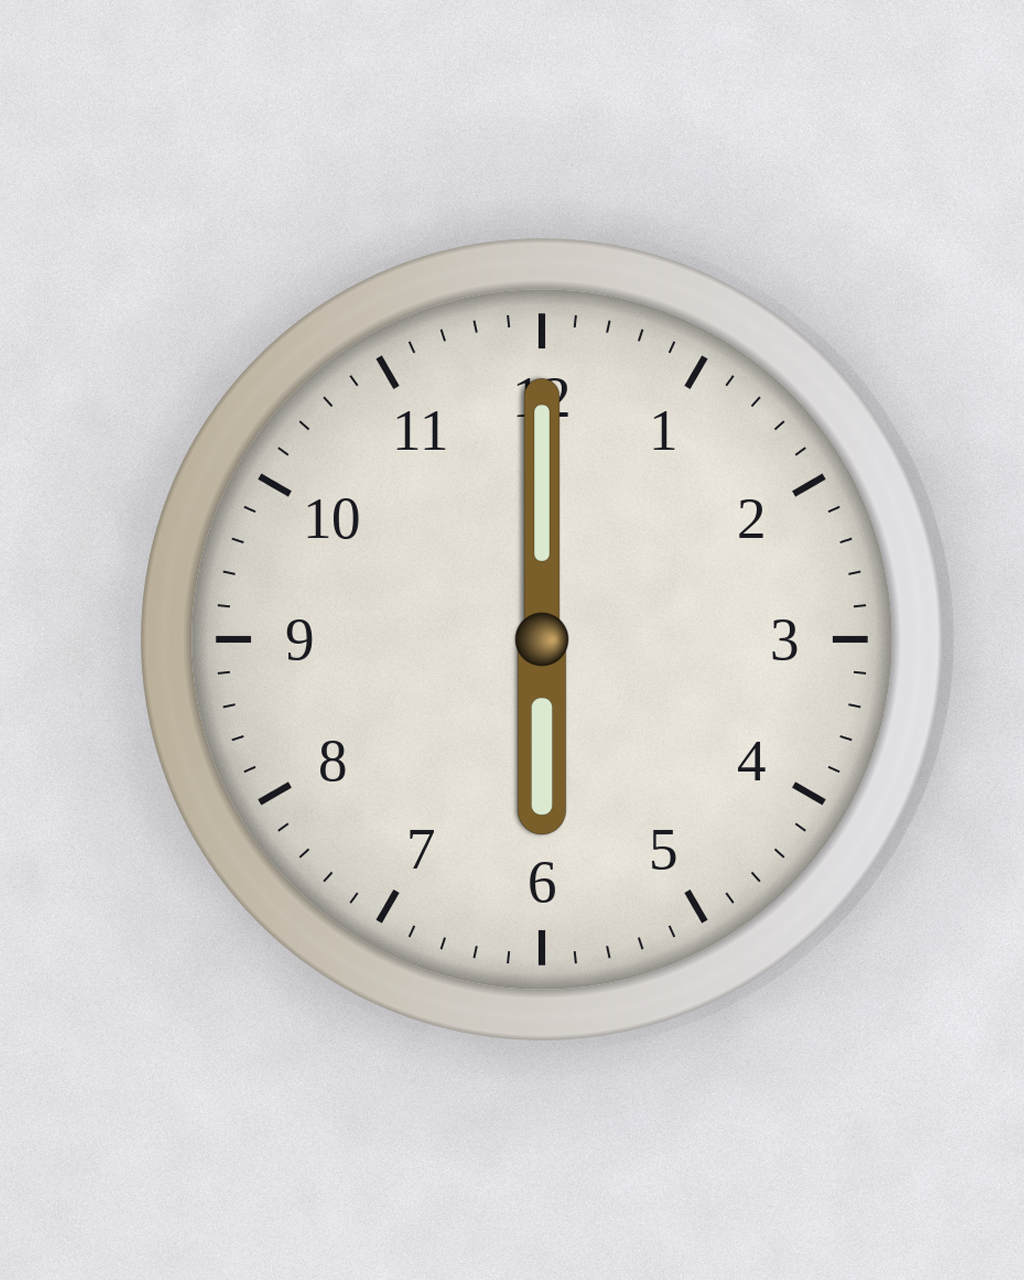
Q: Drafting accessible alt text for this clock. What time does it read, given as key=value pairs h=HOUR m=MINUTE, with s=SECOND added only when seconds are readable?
h=6 m=0
